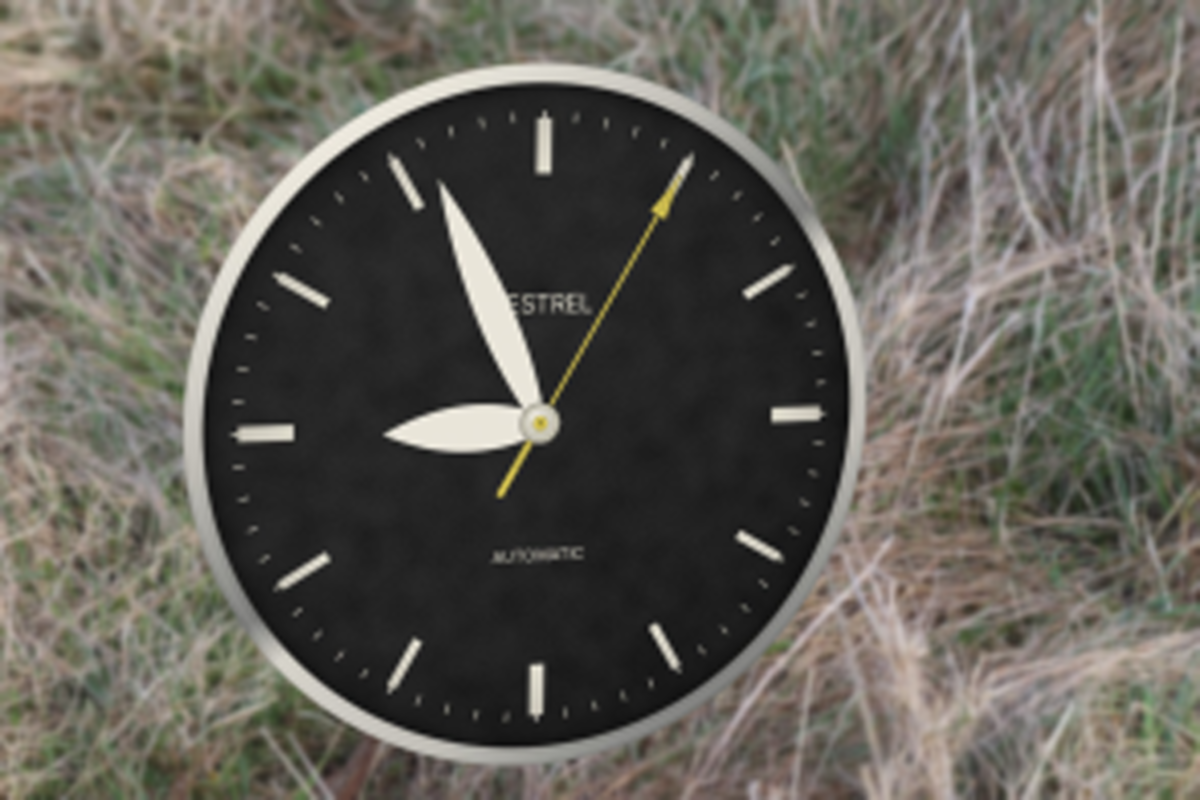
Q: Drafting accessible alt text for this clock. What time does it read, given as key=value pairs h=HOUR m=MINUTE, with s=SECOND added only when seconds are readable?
h=8 m=56 s=5
